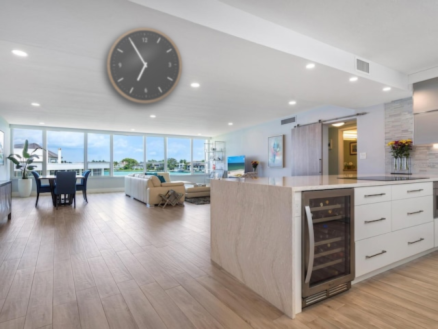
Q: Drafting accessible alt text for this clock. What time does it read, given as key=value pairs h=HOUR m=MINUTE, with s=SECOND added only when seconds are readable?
h=6 m=55
